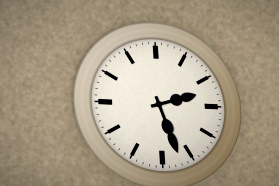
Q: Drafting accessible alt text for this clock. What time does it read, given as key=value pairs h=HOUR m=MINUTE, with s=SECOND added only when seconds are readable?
h=2 m=27
